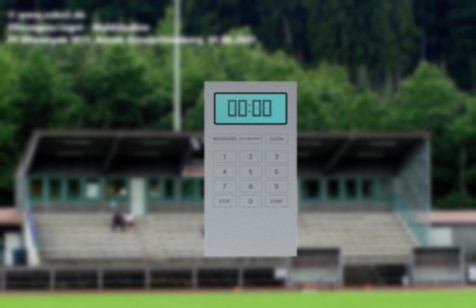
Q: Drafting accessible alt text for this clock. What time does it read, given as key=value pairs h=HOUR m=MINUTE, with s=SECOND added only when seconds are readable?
h=0 m=0
